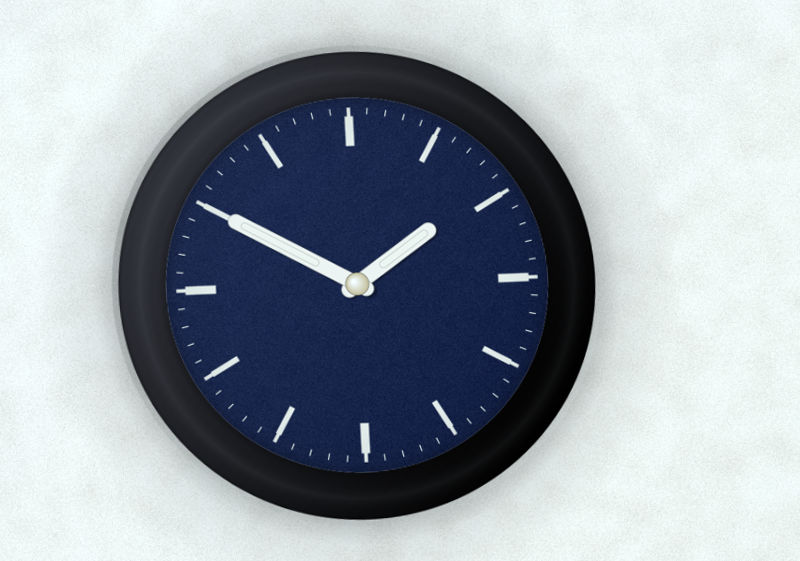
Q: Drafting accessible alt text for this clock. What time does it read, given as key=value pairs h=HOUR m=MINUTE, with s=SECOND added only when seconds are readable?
h=1 m=50
